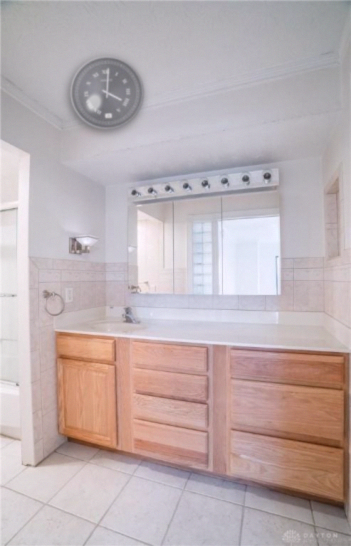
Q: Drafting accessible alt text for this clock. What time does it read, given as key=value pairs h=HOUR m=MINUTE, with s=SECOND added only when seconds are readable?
h=4 m=1
